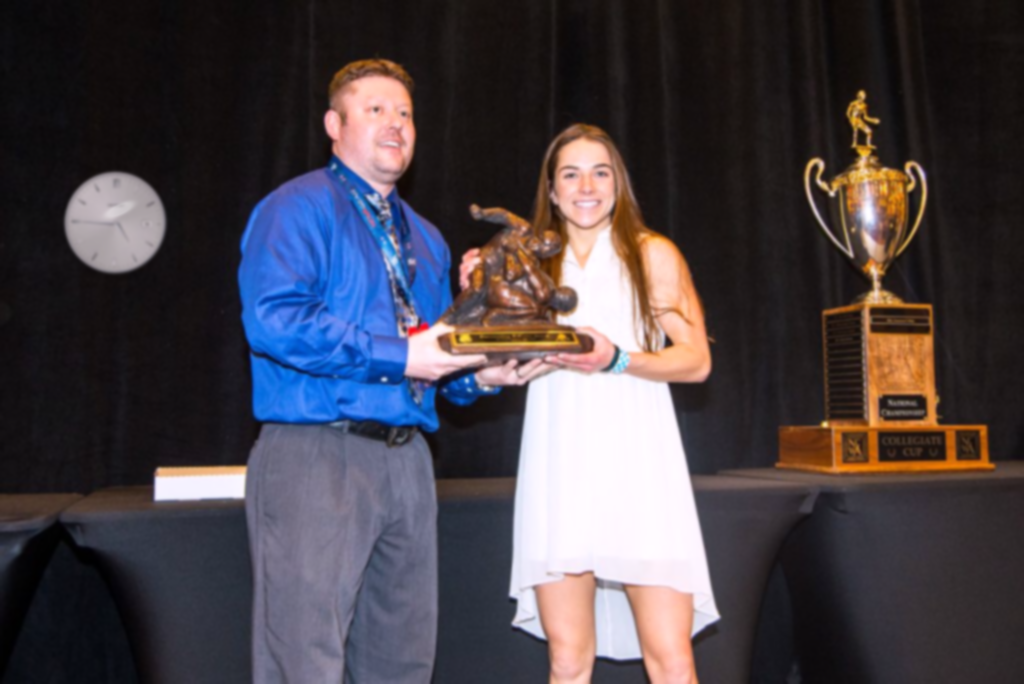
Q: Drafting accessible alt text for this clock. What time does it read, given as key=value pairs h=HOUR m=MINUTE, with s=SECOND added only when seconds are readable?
h=4 m=45
